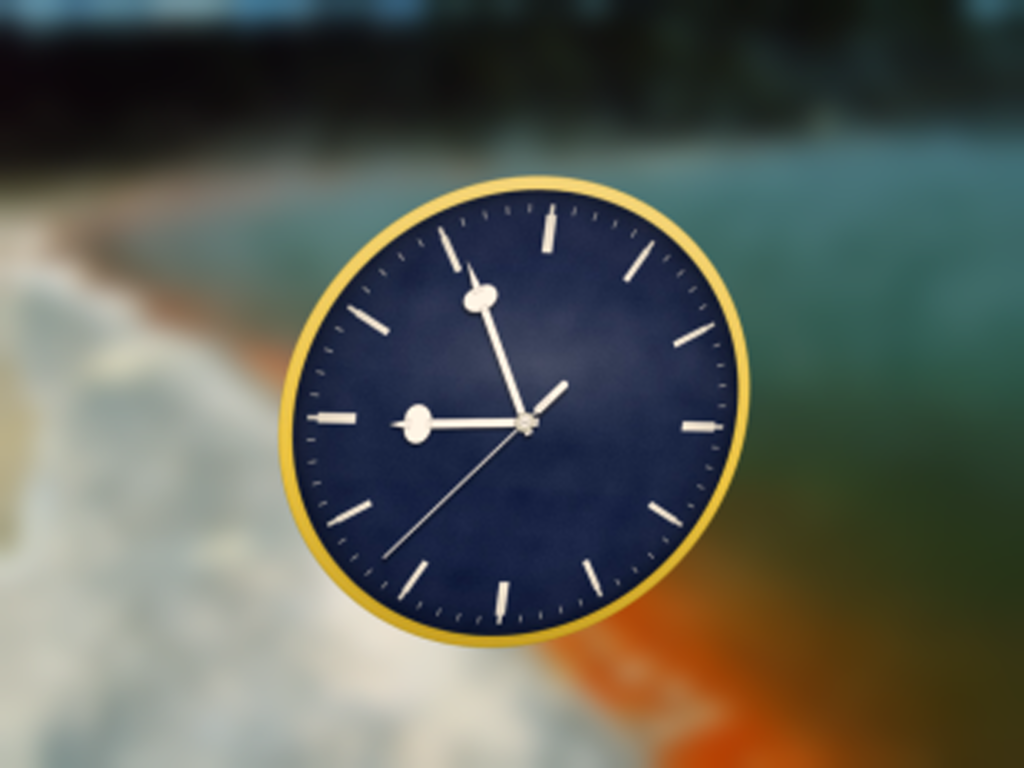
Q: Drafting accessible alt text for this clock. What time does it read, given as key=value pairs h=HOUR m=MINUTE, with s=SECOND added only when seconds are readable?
h=8 m=55 s=37
